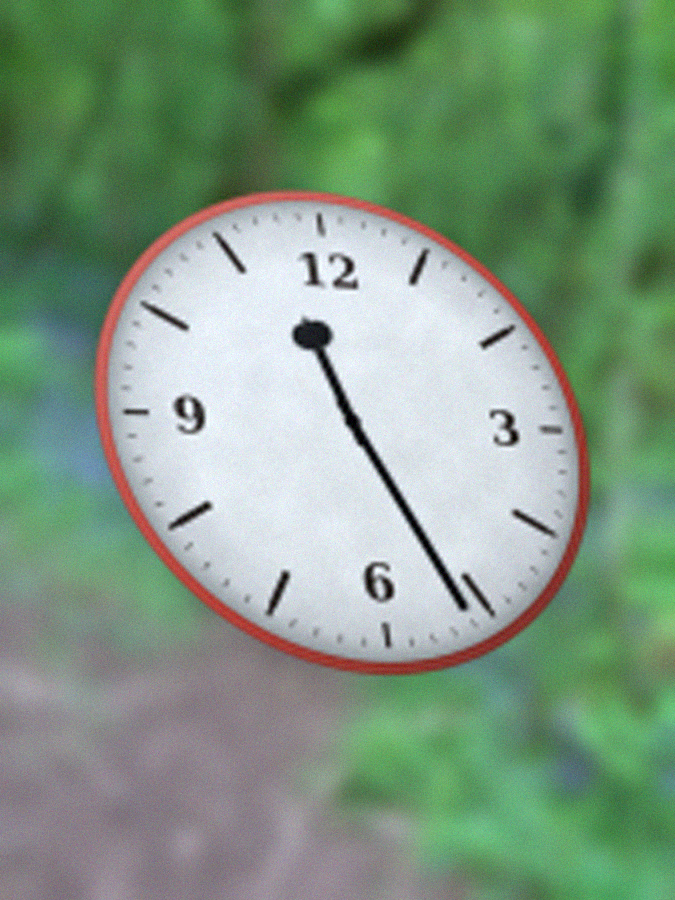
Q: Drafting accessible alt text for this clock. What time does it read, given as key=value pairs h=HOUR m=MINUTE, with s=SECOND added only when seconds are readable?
h=11 m=26
